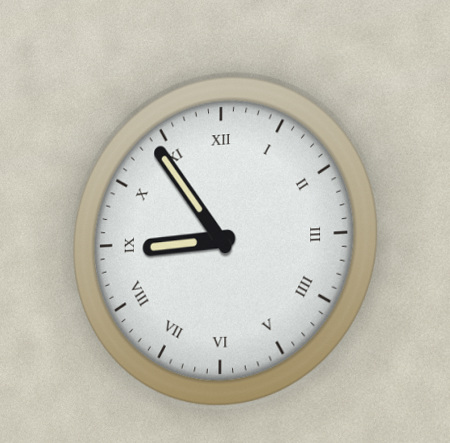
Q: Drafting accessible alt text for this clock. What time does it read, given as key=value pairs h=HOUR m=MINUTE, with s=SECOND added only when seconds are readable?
h=8 m=54
